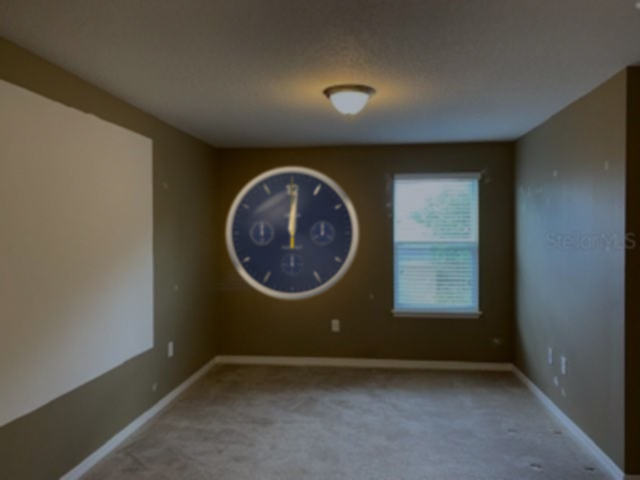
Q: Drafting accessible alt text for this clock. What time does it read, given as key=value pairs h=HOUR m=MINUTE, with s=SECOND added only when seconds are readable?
h=12 m=1
